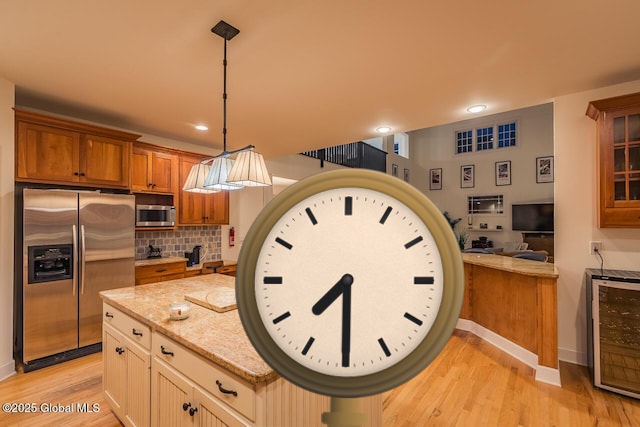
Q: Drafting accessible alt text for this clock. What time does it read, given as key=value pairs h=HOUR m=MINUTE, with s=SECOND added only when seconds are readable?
h=7 m=30
